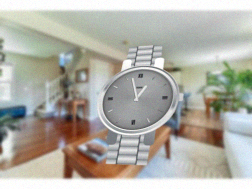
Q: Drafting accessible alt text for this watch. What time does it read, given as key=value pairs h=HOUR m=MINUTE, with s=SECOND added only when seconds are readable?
h=12 m=57
